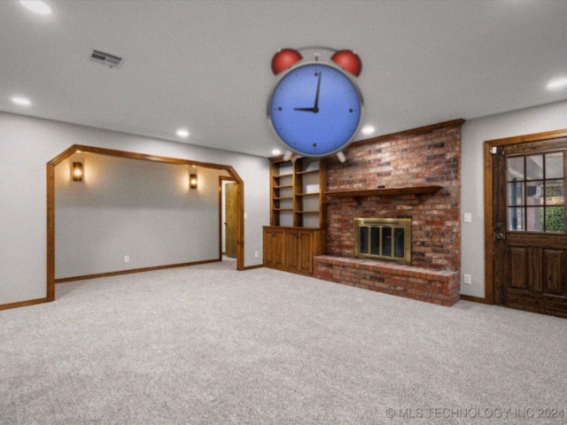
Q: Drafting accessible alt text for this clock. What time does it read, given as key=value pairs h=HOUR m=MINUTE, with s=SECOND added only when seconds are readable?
h=9 m=1
